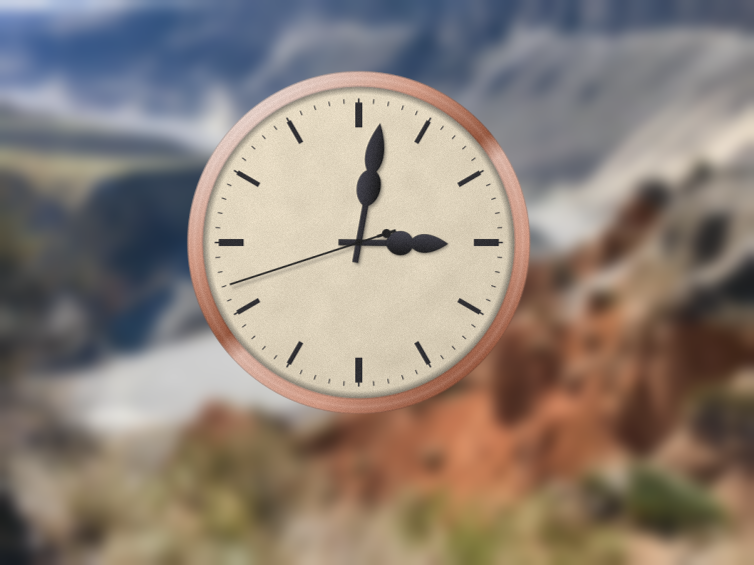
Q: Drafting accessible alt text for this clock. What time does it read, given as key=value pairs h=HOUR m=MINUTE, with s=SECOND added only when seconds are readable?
h=3 m=1 s=42
